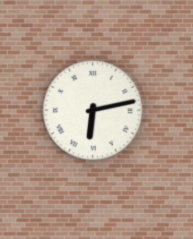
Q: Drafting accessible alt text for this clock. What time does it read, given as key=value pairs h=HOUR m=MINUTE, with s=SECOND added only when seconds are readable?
h=6 m=13
